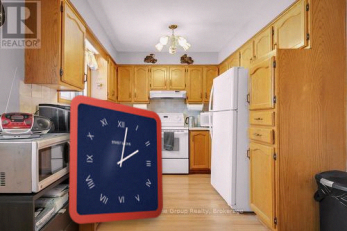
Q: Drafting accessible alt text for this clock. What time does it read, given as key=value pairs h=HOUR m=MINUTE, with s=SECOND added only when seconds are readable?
h=2 m=2
